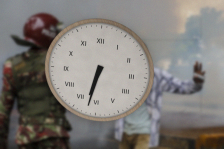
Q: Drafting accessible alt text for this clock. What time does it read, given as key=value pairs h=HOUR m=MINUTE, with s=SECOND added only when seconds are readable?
h=6 m=32
